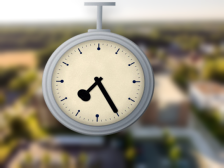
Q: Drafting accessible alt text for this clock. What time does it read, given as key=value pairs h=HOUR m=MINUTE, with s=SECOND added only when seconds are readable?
h=7 m=25
